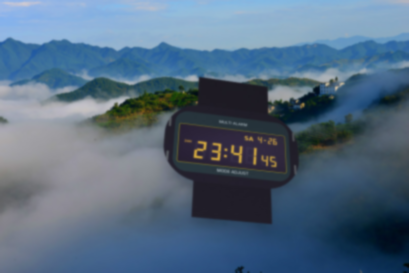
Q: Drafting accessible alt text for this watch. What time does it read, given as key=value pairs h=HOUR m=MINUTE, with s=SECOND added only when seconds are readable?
h=23 m=41 s=45
